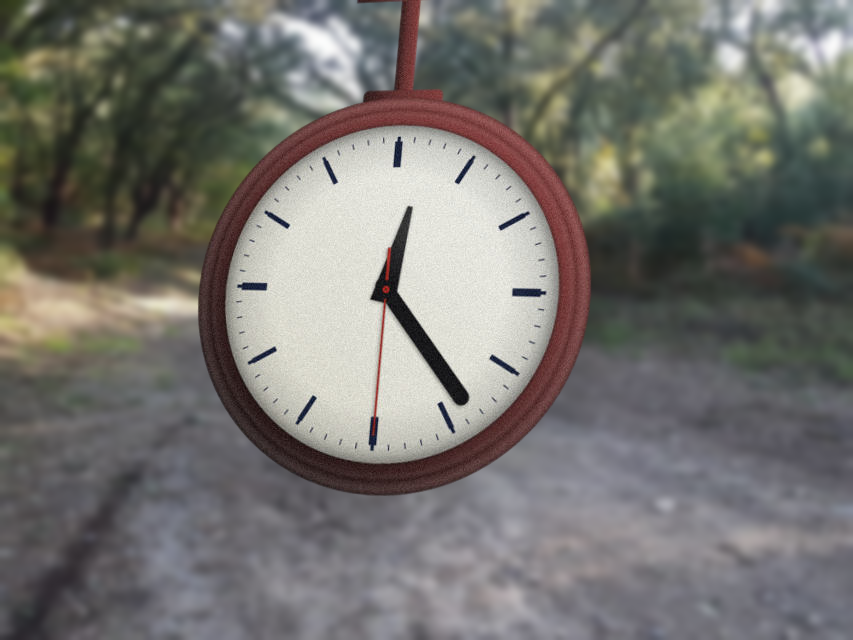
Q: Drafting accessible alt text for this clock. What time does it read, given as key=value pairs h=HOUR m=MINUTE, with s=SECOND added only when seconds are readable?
h=12 m=23 s=30
